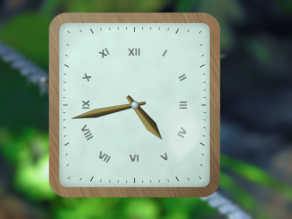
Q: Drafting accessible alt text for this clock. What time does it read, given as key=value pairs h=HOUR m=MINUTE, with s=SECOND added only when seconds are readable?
h=4 m=43
